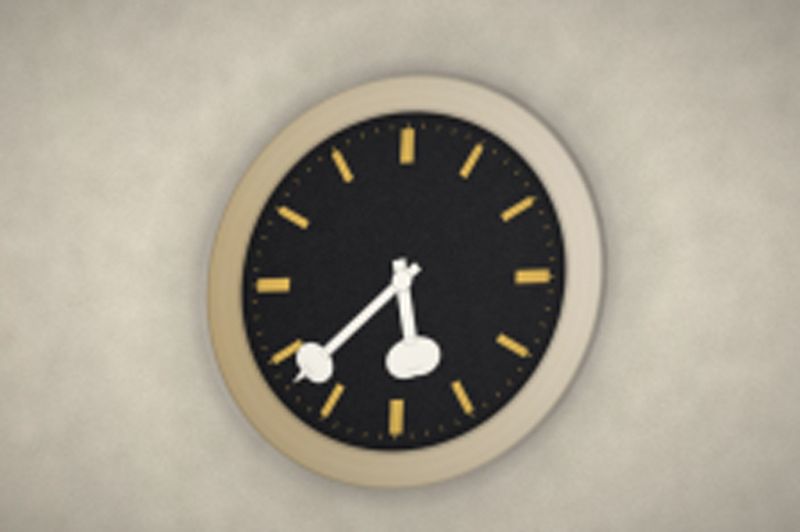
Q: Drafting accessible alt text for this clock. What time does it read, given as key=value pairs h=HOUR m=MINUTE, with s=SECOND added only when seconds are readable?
h=5 m=38
